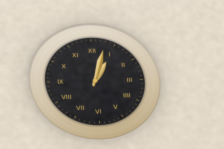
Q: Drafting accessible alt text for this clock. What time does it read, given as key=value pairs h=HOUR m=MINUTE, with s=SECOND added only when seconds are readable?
h=1 m=3
